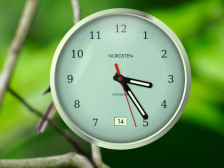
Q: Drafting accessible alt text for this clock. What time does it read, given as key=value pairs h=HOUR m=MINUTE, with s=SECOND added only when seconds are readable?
h=3 m=24 s=27
